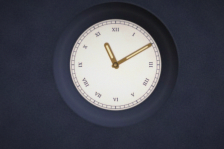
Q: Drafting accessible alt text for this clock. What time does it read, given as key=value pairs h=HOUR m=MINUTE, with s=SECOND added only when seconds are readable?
h=11 m=10
